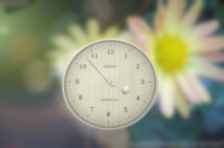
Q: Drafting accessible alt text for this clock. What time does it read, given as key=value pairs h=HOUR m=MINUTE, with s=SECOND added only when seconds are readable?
h=3 m=53
